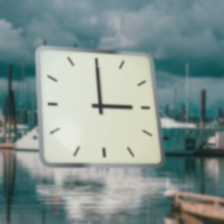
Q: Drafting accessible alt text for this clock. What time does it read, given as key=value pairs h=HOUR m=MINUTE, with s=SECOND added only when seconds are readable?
h=3 m=0
